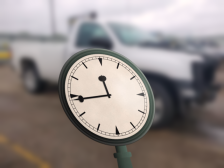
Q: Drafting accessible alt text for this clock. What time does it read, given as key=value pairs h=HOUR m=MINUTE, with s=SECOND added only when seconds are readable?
h=11 m=44
